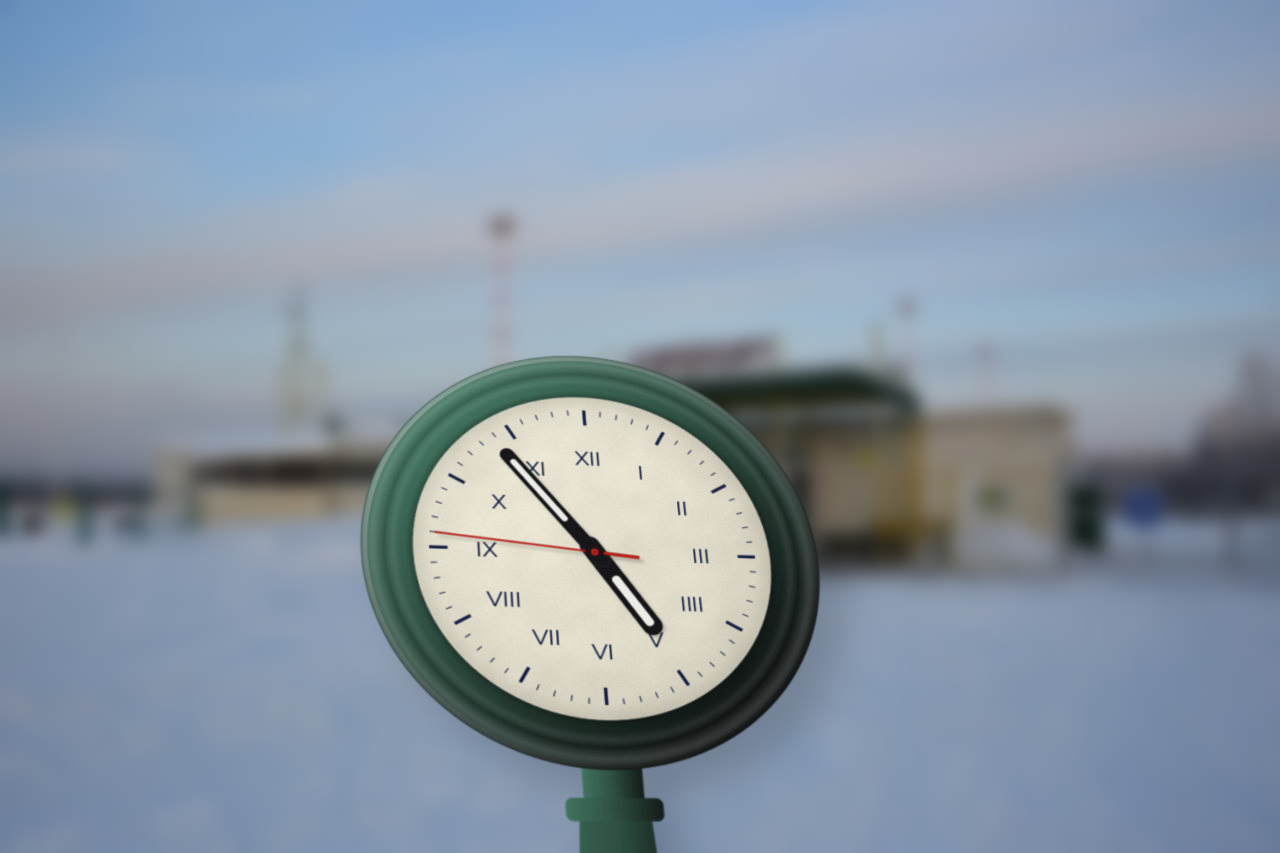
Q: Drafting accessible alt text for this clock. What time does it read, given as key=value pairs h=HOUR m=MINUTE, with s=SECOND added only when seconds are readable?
h=4 m=53 s=46
